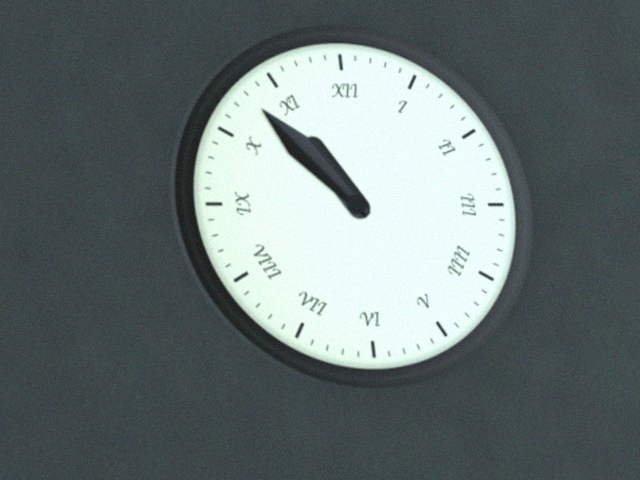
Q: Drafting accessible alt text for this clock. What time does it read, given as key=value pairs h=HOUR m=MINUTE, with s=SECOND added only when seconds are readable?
h=10 m=53
